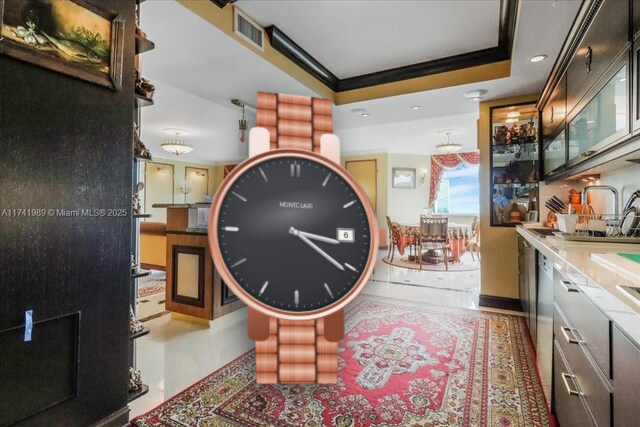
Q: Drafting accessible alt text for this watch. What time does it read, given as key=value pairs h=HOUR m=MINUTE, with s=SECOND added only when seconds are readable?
h=3 m=21
